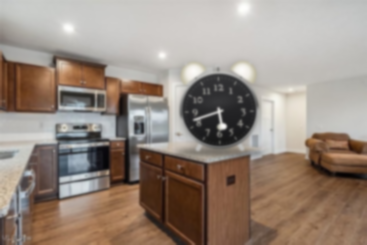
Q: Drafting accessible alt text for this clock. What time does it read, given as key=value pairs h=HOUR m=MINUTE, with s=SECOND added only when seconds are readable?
h=5 m=42
